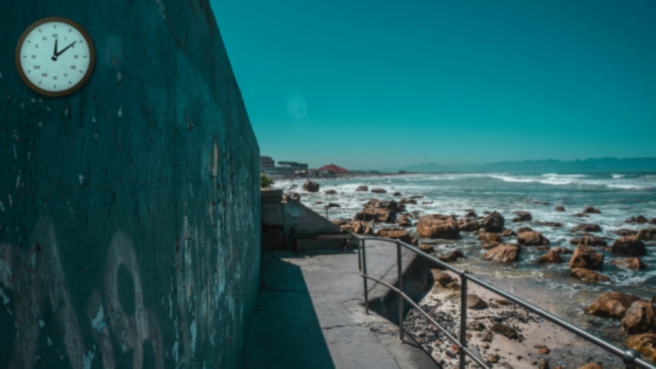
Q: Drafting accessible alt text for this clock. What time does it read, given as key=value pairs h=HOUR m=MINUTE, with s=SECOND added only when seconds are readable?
h=12 m=9
